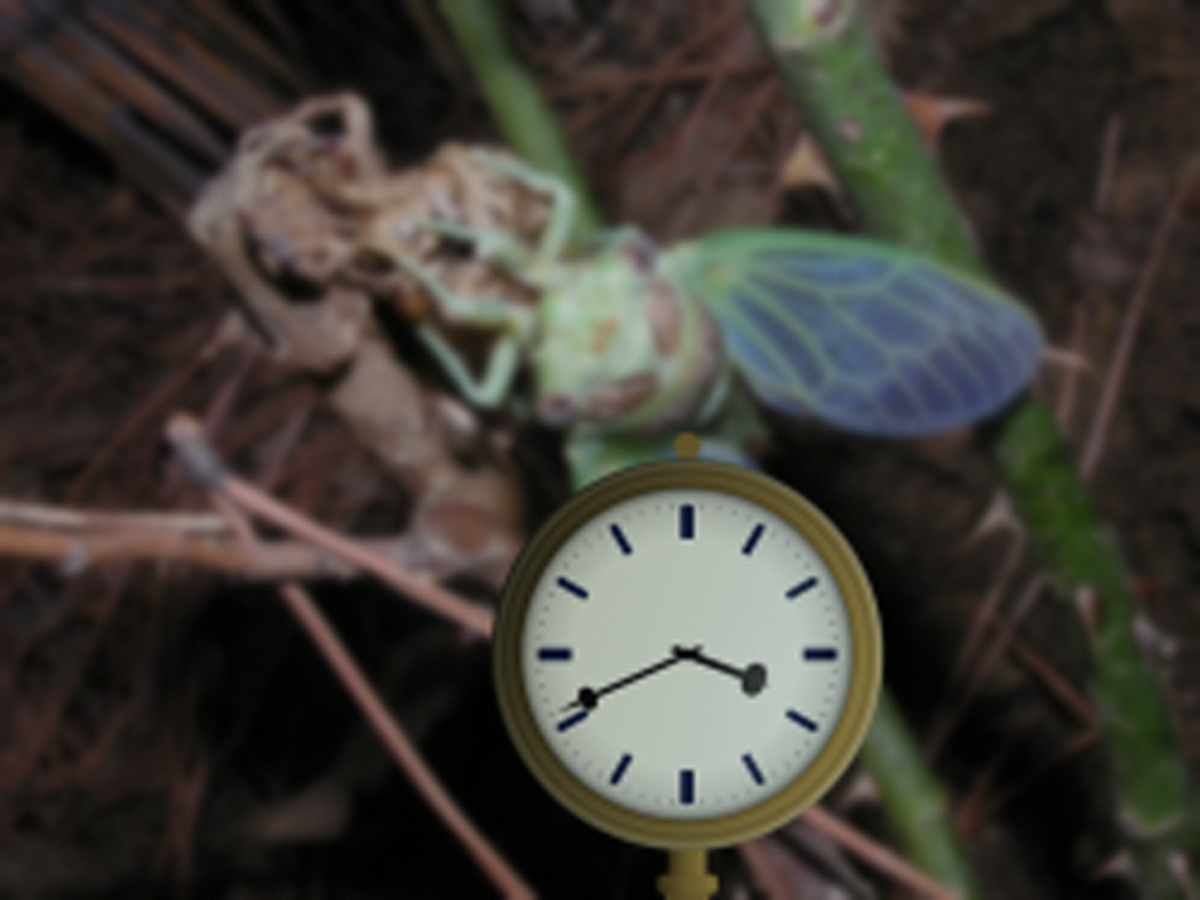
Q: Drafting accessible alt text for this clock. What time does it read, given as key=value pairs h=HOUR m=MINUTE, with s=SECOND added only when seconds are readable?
h=3 m=41
